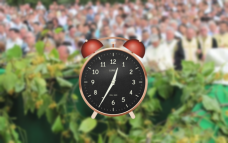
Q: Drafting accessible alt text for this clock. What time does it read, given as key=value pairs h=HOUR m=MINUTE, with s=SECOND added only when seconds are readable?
h=12 m=35
